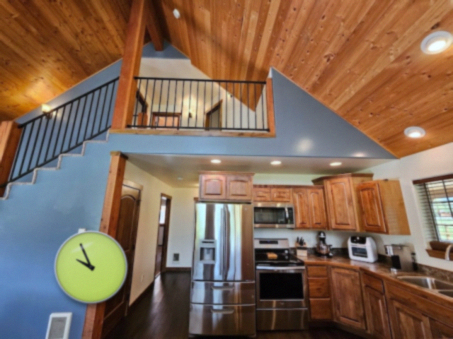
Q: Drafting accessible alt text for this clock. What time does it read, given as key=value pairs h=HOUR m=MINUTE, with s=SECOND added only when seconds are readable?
h=9 m=56
